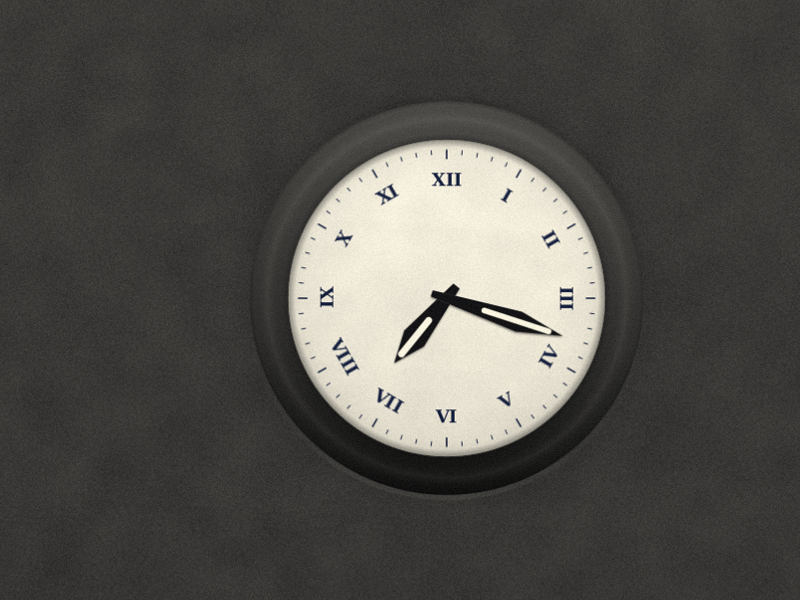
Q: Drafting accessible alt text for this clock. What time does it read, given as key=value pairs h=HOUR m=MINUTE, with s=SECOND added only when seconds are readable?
h=7 m=18
